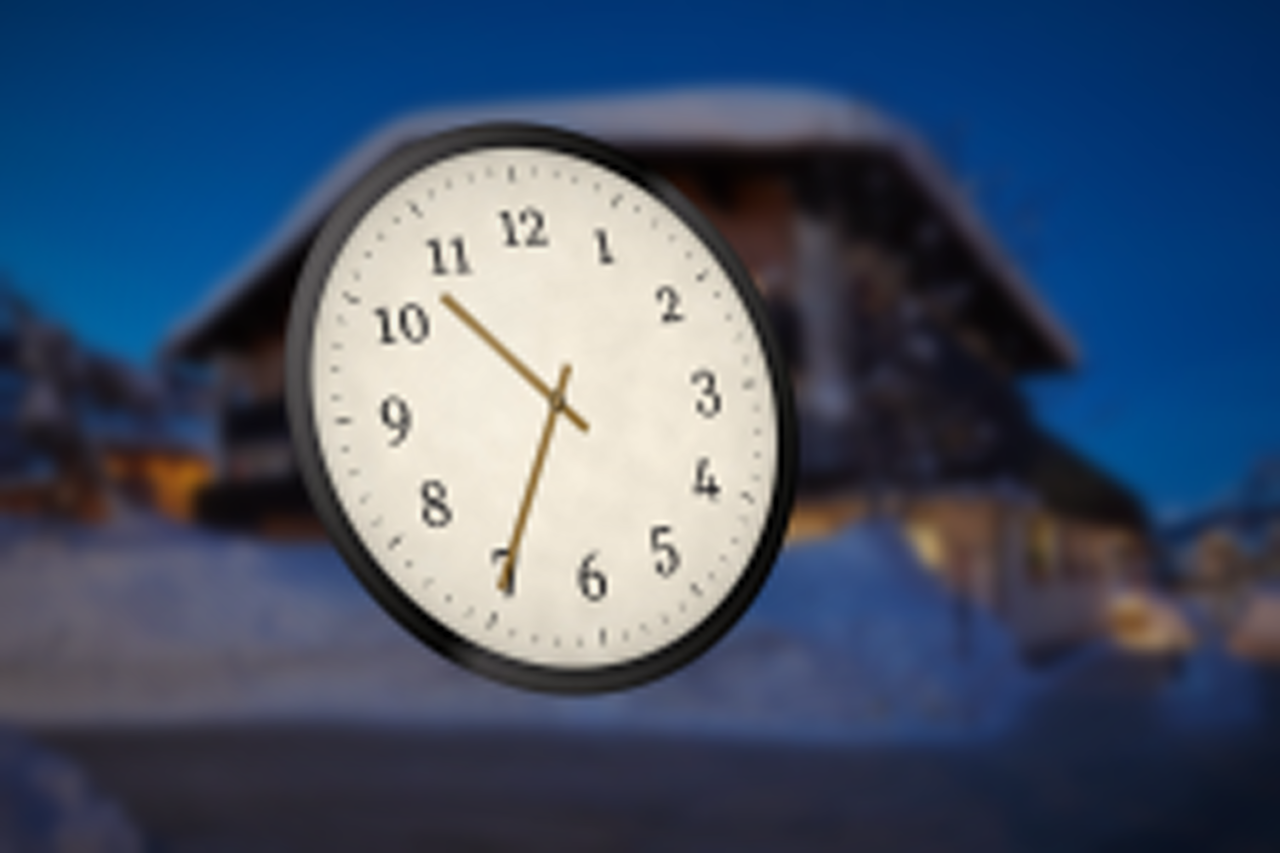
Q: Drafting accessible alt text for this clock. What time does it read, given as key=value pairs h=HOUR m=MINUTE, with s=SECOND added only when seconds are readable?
h=10 m=35
